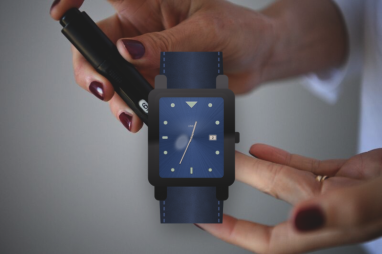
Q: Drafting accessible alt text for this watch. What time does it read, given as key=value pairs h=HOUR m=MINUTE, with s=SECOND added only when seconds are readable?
h=12 m=34
